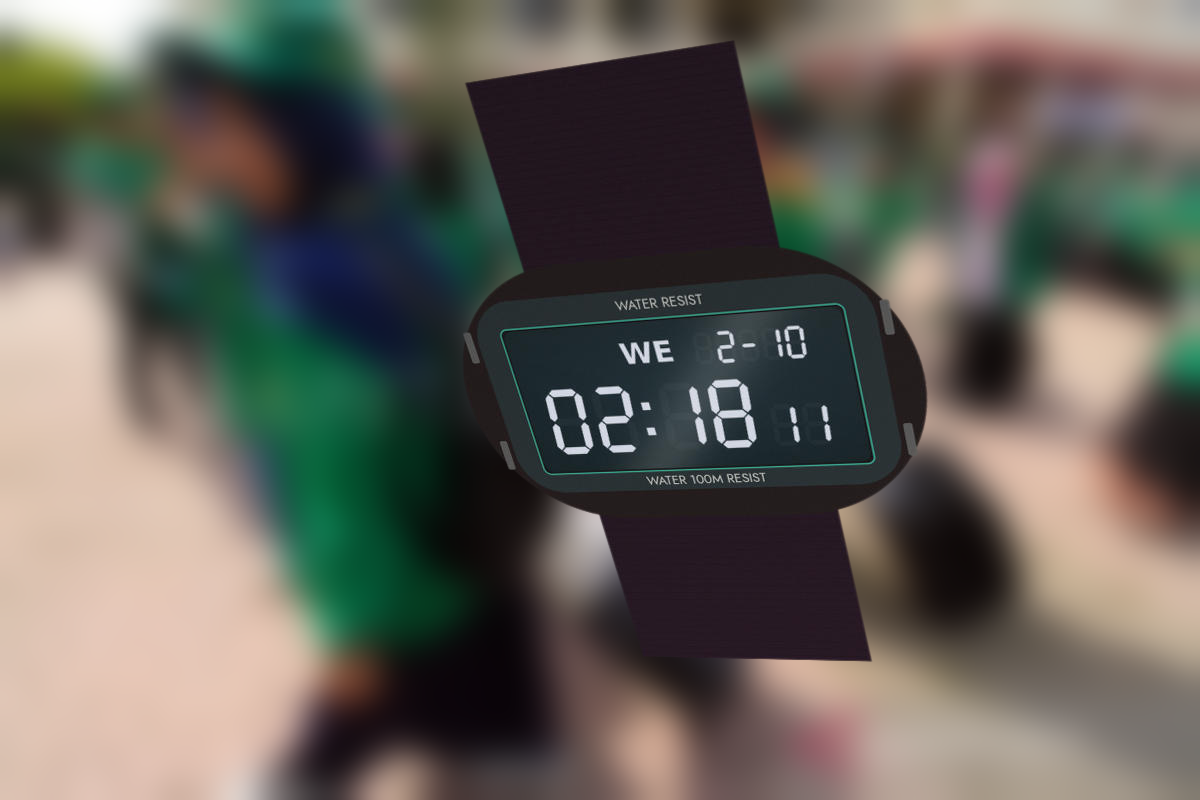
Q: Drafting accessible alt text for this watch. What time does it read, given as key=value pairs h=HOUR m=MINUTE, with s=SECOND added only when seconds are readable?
h=2 m=18 s=11
